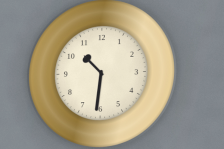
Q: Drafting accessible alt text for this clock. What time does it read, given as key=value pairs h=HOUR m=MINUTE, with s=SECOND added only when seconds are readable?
h=10 m=31
